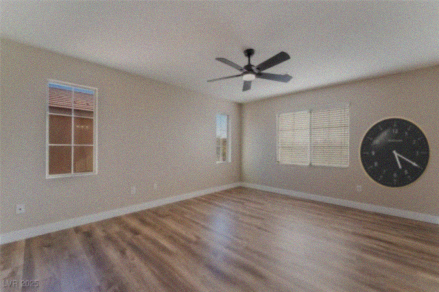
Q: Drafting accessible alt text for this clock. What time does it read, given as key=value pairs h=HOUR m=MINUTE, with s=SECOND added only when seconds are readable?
h=5 m=20
